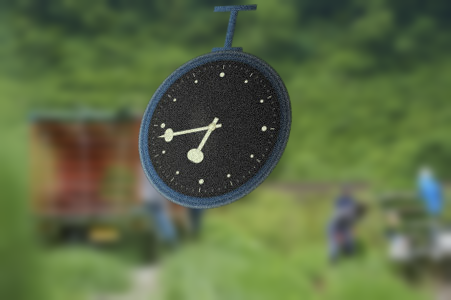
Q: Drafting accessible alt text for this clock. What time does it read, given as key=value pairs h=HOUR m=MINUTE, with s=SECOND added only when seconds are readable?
h=6 m=43
